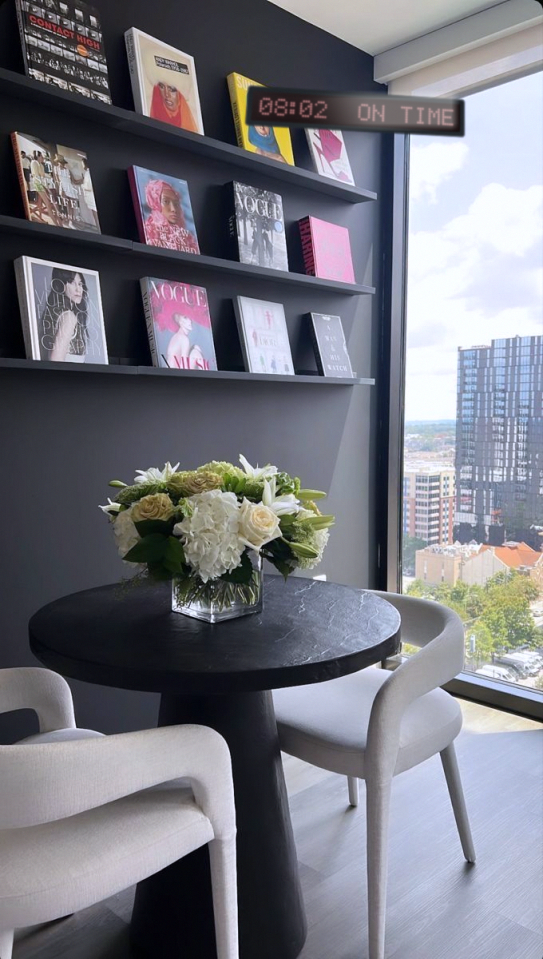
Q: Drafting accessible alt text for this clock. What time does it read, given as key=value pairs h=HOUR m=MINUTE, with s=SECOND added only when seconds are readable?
h=8 m=2
